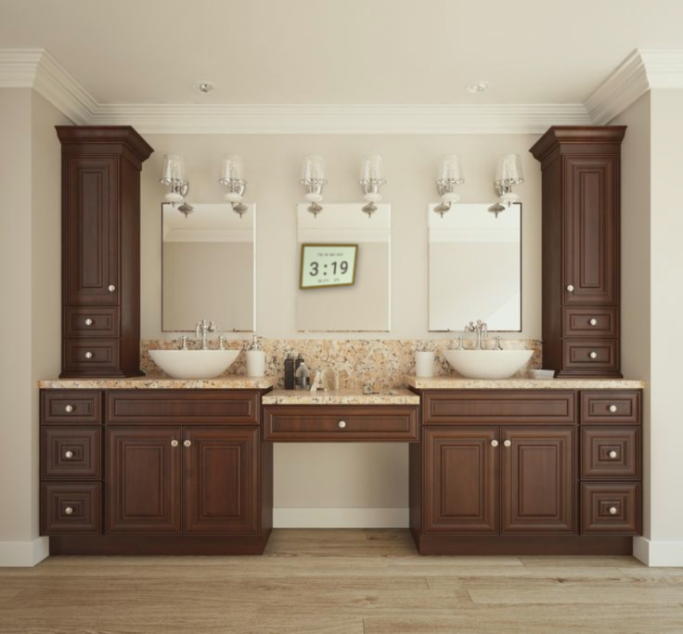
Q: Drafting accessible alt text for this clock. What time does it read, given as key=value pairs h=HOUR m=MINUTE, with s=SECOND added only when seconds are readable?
h=3 m=19
